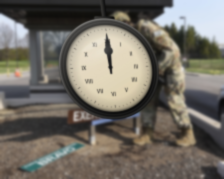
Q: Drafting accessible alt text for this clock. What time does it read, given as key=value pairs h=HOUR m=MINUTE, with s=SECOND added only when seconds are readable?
h=12 m=0
